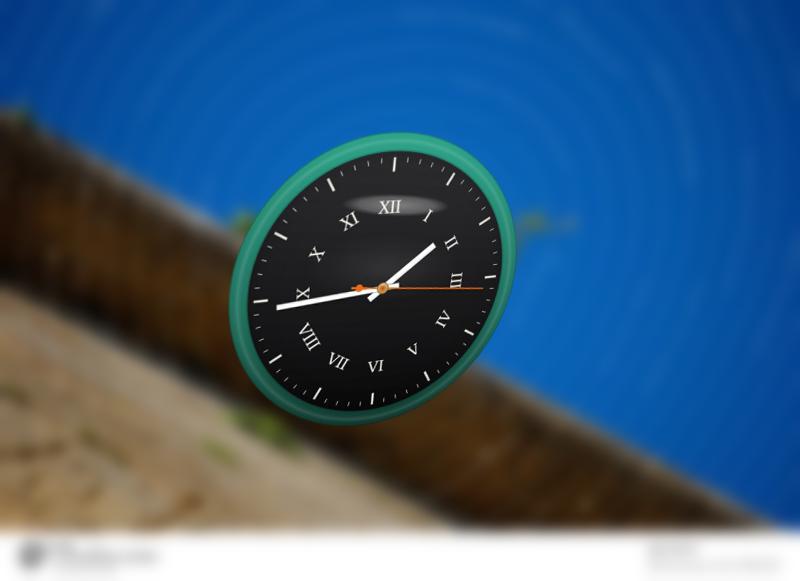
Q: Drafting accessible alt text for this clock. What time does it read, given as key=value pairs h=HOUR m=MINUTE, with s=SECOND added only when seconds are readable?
h=1 m=44 s=16
